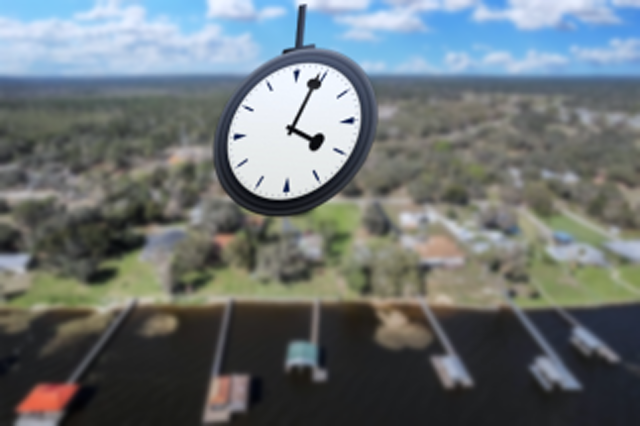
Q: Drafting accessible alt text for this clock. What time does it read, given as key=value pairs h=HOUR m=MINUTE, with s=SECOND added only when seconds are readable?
h=4 m=4
